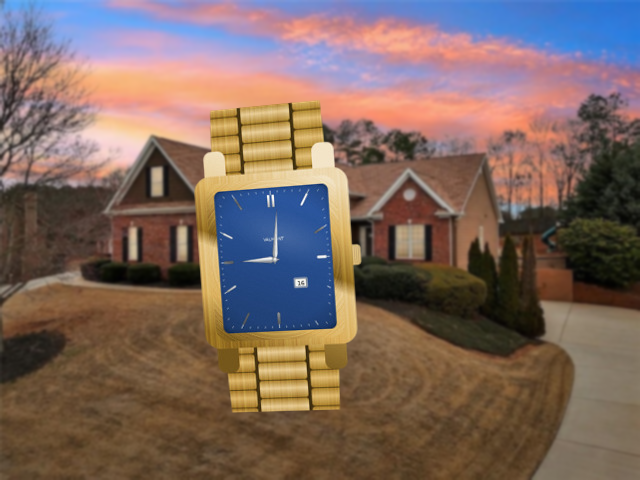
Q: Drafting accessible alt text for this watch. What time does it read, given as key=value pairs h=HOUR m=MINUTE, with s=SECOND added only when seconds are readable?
h=9 m=1
